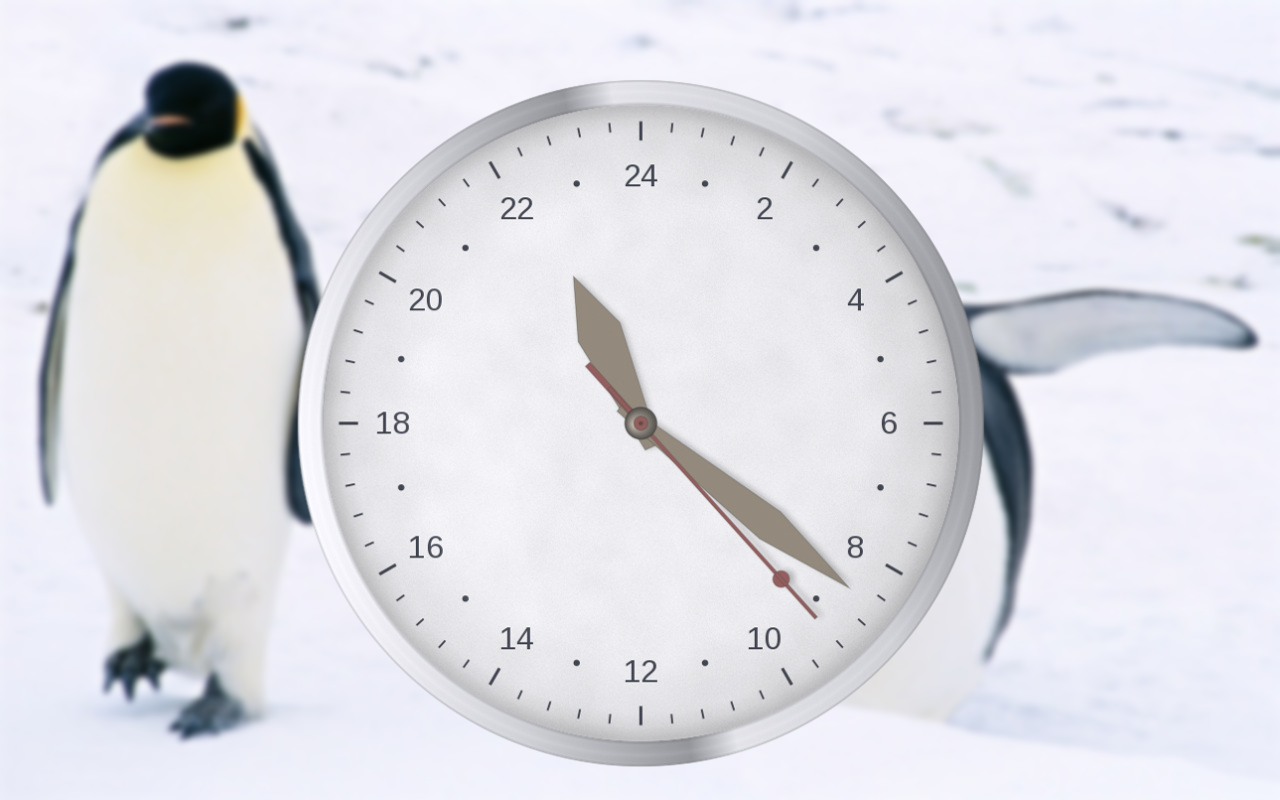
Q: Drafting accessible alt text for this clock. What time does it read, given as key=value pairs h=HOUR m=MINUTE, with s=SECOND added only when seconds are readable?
h=22 m=21 s=23
